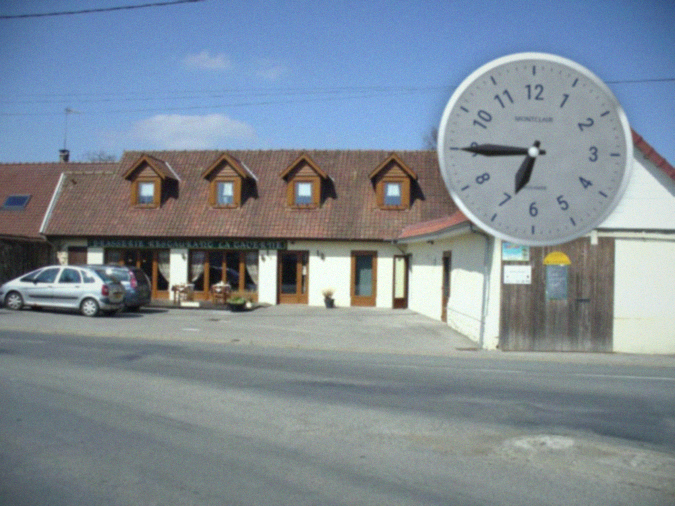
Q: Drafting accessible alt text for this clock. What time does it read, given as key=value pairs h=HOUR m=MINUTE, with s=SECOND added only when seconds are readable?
h=6 m=45
